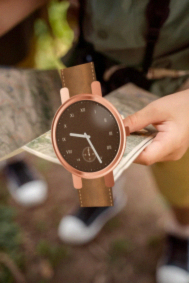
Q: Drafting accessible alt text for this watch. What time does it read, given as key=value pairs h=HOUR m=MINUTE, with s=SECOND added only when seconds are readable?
h=9 m=26
